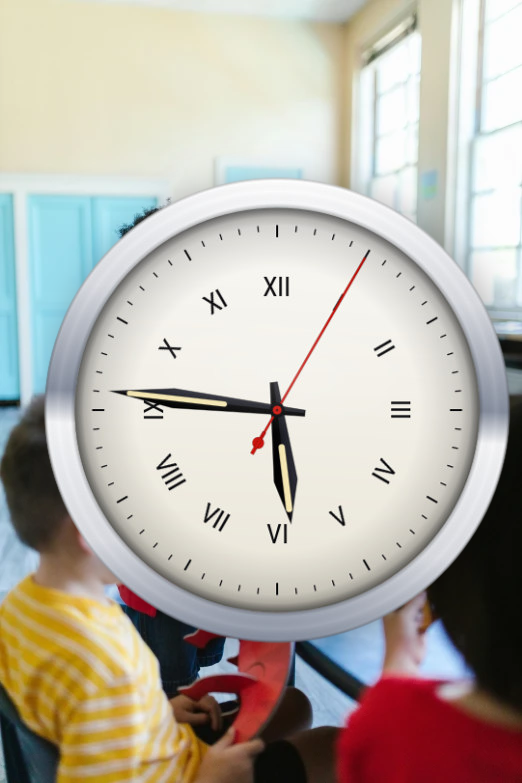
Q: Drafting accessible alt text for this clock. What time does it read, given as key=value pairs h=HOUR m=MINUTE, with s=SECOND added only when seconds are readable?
h=5 m=46 s=5
